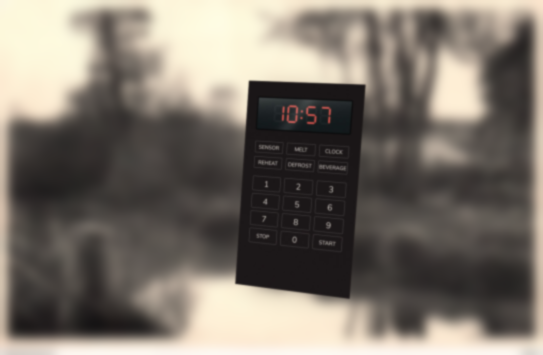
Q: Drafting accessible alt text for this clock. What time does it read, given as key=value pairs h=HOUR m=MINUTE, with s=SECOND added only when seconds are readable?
h=10 m=57
